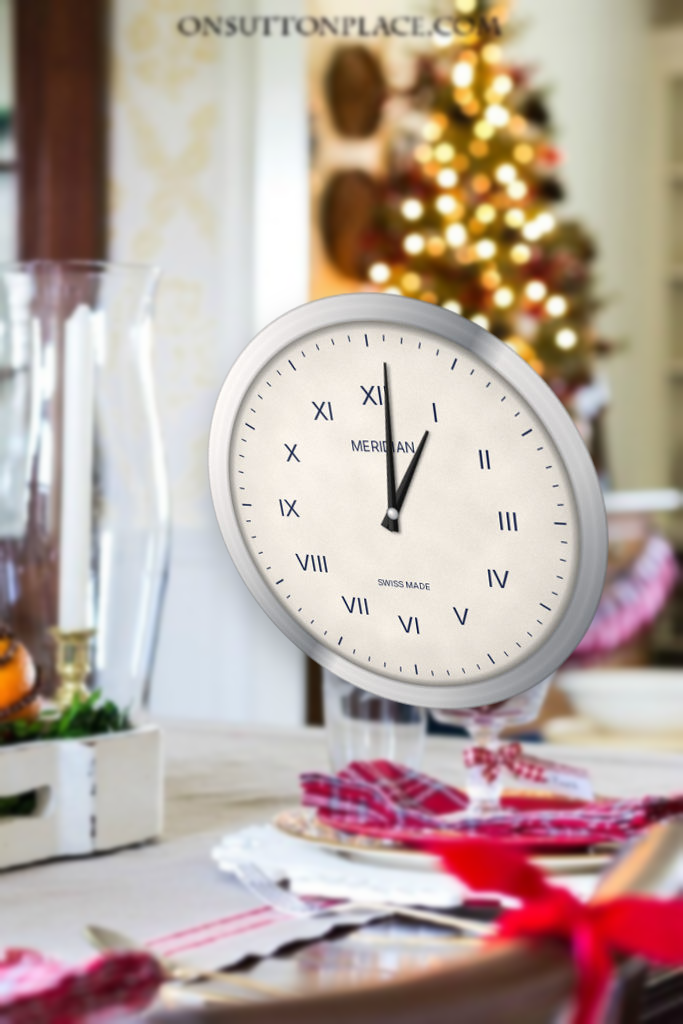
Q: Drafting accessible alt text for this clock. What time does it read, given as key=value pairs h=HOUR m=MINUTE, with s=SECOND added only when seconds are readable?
h=1 m=1
